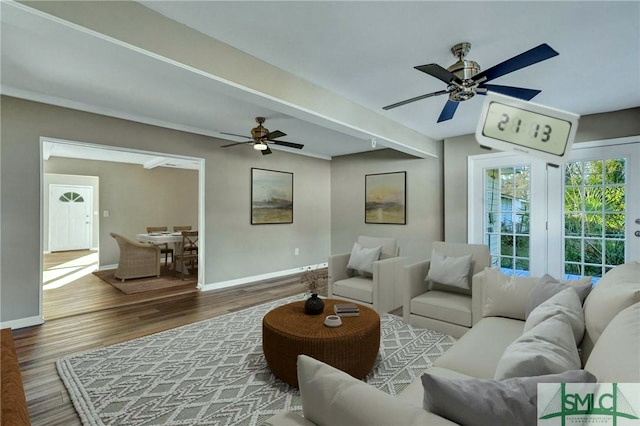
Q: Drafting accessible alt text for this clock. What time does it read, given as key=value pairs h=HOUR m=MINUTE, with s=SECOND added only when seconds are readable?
h=21 m=13
